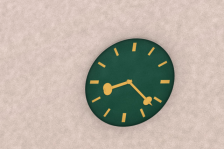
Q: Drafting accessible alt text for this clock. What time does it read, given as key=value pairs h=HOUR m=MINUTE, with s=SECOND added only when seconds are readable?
h=8 m=22
